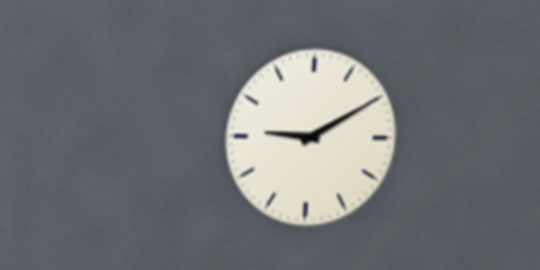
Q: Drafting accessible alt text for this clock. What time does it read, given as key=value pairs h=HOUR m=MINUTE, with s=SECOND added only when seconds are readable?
h=9 m=10
